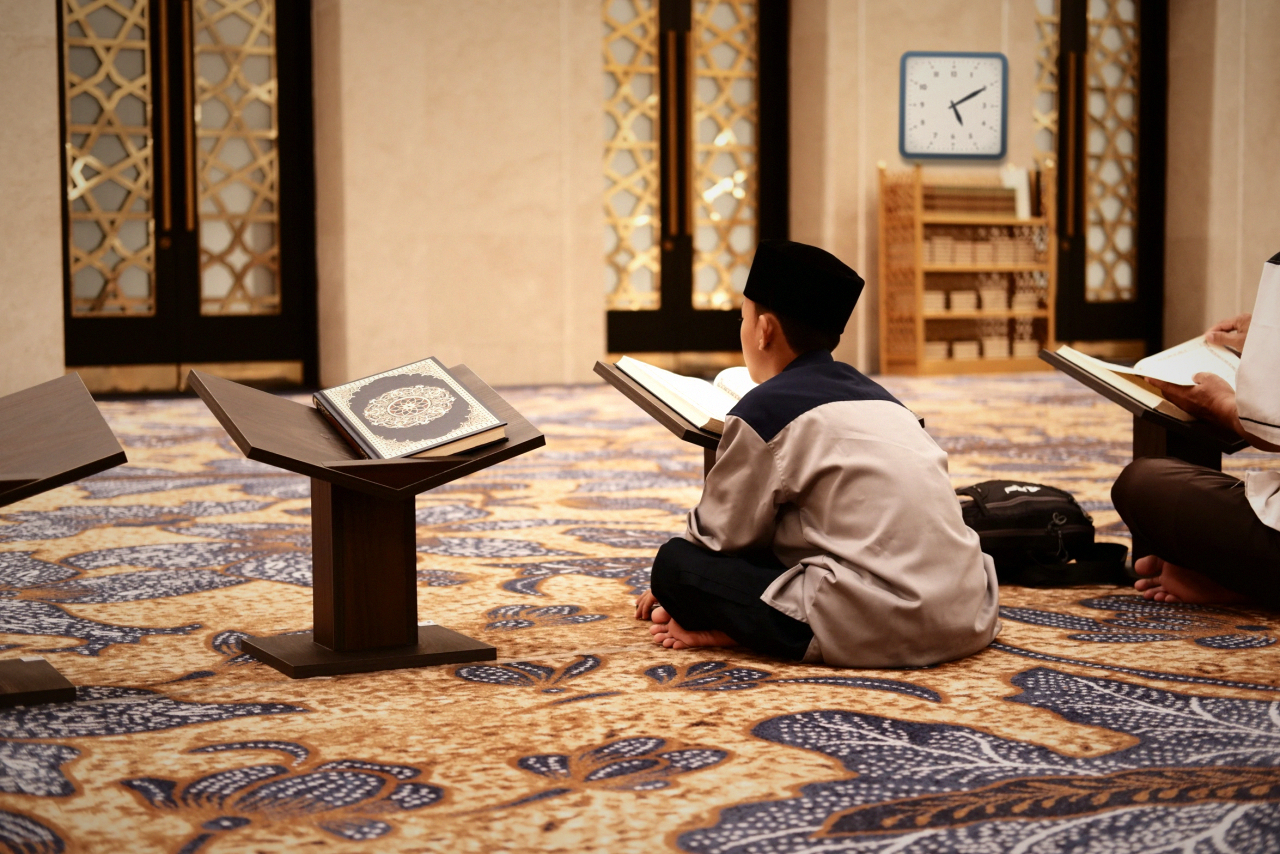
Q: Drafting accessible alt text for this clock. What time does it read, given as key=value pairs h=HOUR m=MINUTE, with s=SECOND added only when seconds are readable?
h=5 m=10
